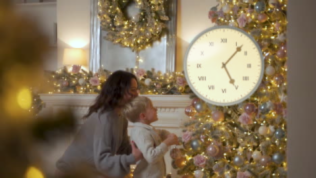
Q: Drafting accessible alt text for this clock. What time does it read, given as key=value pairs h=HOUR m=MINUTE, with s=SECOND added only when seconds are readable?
h=5 m=7
